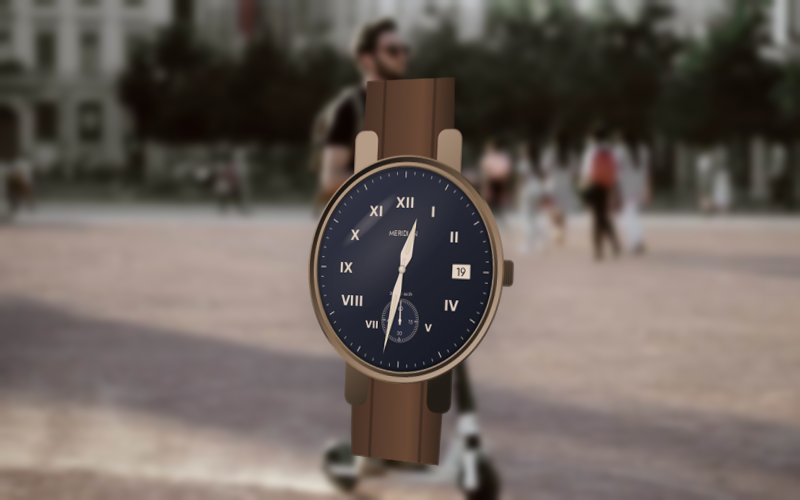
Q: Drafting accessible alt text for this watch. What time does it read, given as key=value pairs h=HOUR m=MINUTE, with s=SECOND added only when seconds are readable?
h=12 m=32
